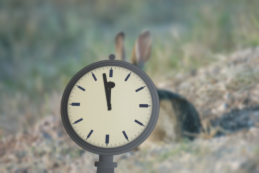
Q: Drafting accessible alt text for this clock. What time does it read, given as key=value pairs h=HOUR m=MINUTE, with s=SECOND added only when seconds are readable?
h=11 m=58
